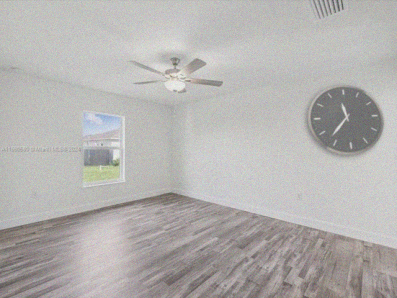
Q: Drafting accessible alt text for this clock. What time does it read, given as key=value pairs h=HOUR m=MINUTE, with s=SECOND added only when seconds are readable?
h=11 m=37
